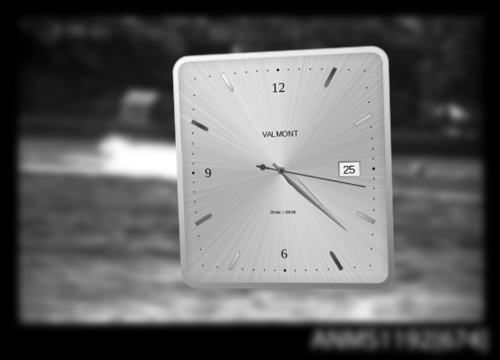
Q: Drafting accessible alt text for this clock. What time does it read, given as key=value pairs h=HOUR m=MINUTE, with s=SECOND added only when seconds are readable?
h=4 m=22 s=17
